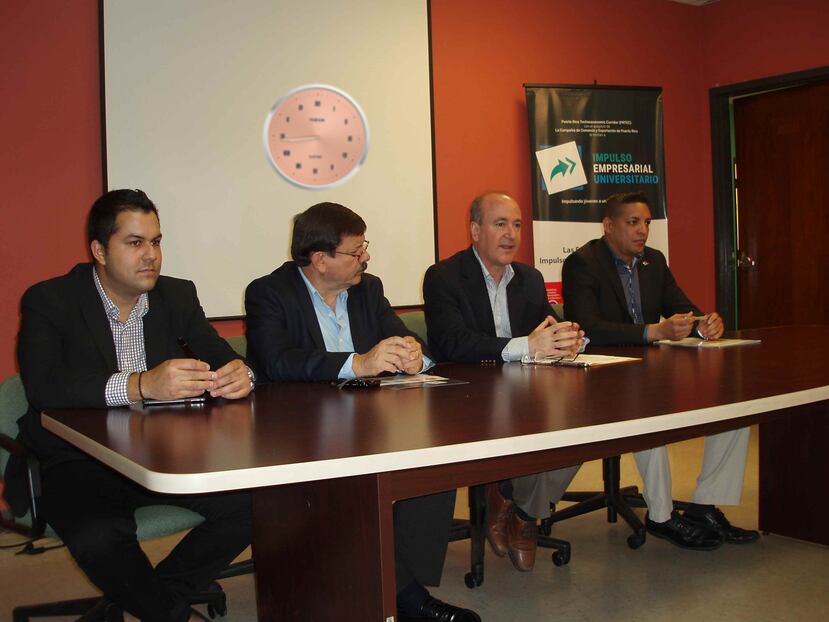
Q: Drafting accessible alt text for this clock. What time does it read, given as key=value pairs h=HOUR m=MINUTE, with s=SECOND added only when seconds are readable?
h=8 m=44
